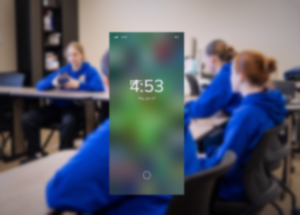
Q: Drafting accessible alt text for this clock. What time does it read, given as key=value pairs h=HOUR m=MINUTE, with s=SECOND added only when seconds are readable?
h=4 m=53
